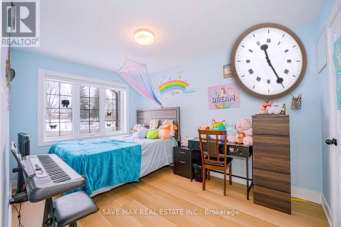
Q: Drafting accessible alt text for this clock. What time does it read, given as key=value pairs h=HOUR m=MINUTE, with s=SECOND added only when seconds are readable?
h=11 m=25
